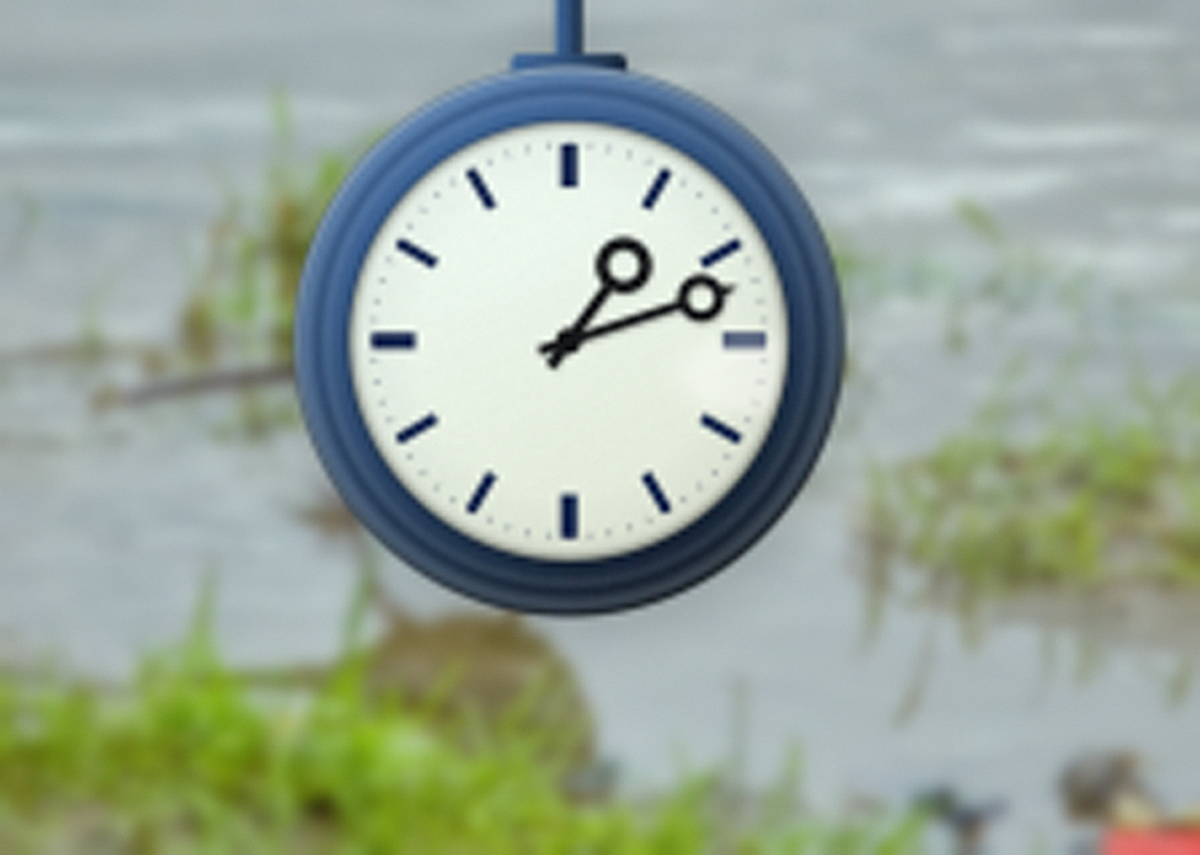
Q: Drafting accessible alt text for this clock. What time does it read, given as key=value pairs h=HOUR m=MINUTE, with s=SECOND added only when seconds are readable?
h=1 m=12
